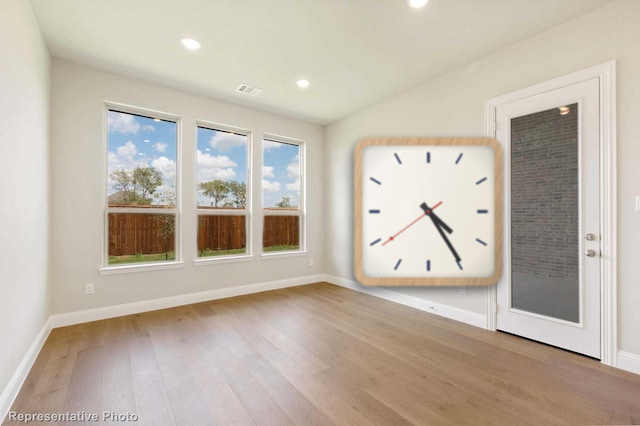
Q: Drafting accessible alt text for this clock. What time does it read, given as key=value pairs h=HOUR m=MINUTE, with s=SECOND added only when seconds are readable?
h=4 m=24 s=39
